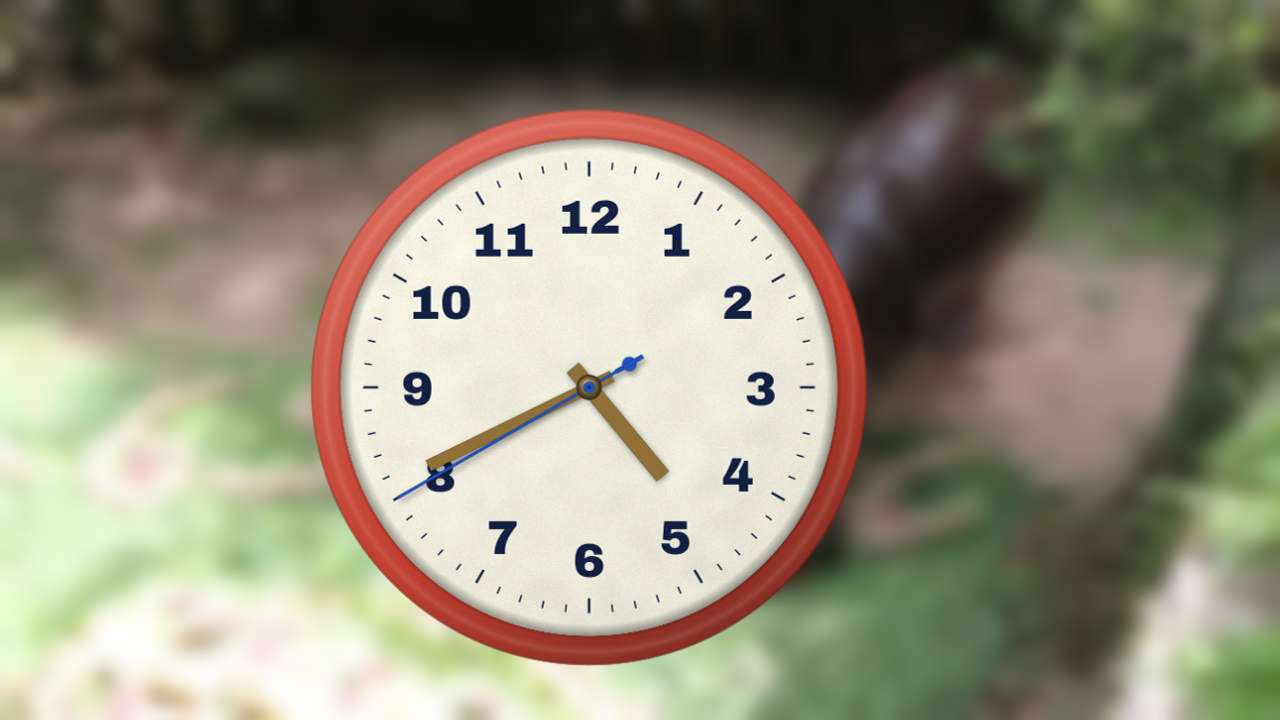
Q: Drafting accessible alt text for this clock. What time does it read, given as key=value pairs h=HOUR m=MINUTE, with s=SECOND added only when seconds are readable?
h=4 m=40 s=40
